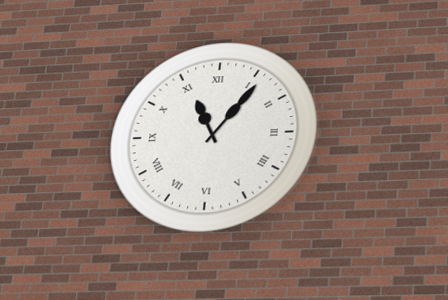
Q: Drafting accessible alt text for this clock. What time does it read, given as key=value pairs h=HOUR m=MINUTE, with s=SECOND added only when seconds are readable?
h=11 m=6
